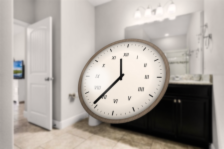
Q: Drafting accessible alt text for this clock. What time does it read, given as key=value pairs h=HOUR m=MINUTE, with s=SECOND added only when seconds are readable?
h=11 m=36
